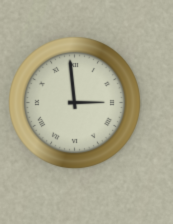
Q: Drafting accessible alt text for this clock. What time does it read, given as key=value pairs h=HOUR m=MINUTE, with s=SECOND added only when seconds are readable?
h=2 m=59
